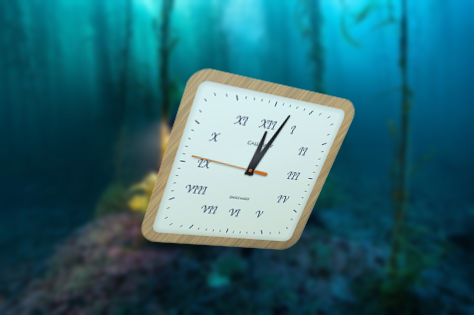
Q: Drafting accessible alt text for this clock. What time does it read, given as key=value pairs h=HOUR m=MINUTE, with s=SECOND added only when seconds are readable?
h=12 m=2 s=46
